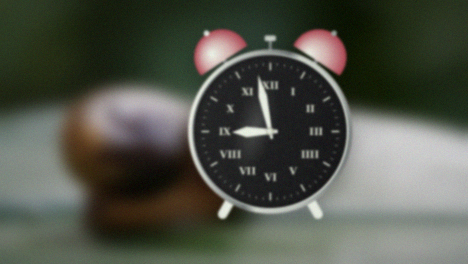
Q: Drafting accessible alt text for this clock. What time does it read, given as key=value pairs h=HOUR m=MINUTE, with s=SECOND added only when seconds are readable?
h=8 m=58
